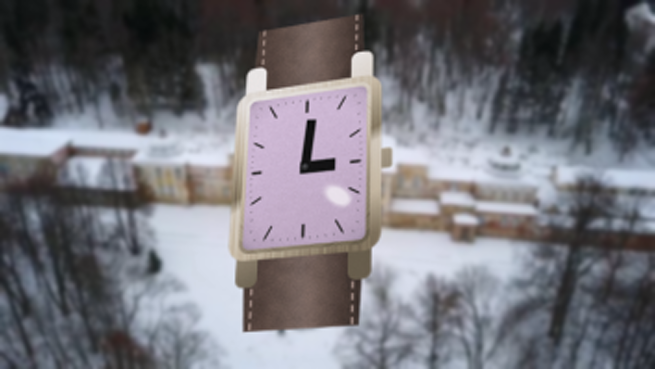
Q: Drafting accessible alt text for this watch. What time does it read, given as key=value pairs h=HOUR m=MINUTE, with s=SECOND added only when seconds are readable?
h=3 m=1
